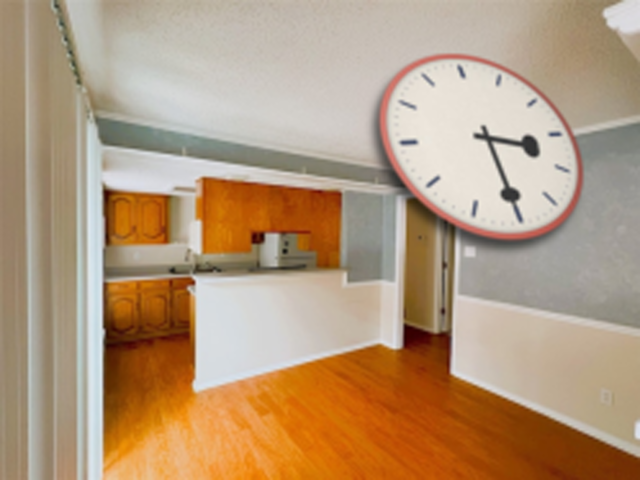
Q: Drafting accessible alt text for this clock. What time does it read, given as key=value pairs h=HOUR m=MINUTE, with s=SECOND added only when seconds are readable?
h=3 m=30
